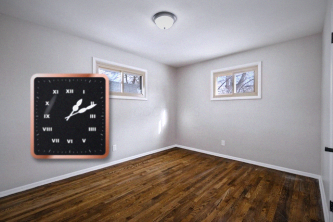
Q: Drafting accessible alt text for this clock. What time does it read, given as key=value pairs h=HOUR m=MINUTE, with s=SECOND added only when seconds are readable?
h=1 m=11
